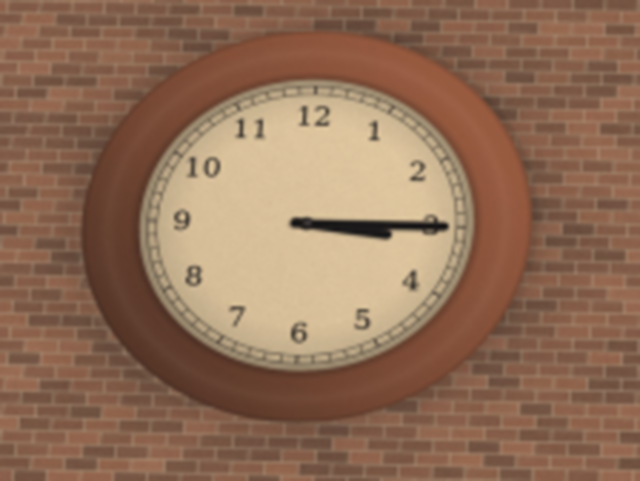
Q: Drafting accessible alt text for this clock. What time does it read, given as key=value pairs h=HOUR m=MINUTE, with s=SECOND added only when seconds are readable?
h=3 m=15
